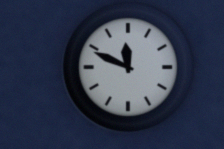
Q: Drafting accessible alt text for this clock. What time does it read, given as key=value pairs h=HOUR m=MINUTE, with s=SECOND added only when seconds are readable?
h=11 m=49
